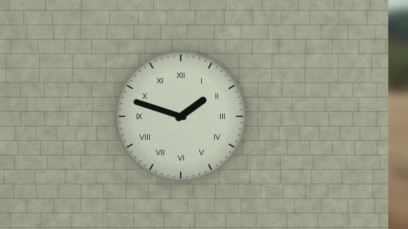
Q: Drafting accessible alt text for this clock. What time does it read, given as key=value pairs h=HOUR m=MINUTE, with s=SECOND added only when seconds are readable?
h=1 m=48
